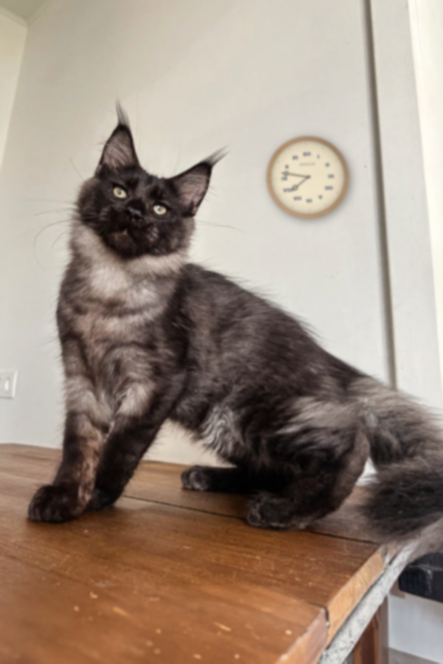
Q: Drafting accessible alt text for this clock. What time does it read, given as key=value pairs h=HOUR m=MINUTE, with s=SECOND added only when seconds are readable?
h=7 m=47
